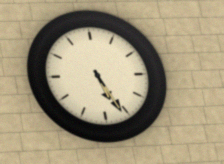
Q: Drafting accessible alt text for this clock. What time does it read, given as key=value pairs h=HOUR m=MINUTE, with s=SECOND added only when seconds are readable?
h=5 m=26
